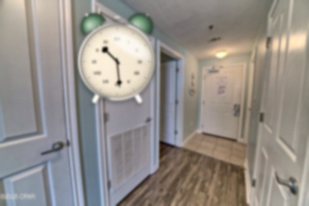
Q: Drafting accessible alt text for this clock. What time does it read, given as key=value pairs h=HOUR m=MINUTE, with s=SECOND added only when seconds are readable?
h=10 m=29
